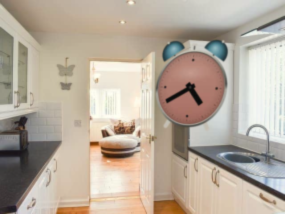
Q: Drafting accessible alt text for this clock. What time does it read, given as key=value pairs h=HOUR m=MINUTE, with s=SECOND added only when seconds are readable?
h=4 m=40
